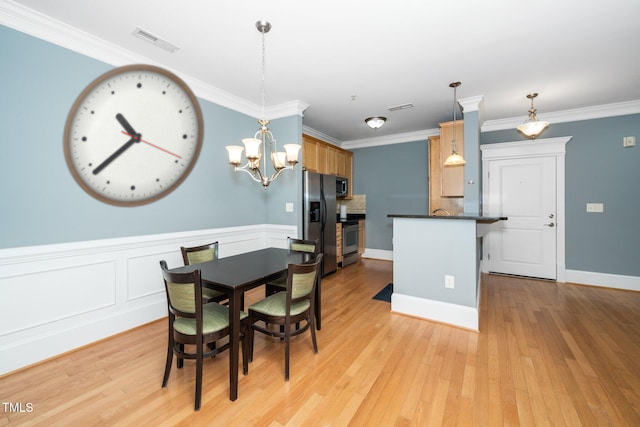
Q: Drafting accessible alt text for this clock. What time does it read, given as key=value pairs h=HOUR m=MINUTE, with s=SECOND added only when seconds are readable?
h=10 m=38 s=19
